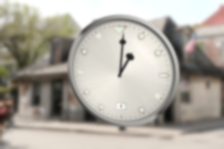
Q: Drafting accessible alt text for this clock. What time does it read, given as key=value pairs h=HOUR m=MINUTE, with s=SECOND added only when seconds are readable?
h=1 m=1
